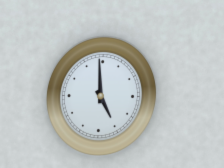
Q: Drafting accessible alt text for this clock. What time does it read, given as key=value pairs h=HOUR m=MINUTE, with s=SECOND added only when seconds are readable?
h=4 m=59
